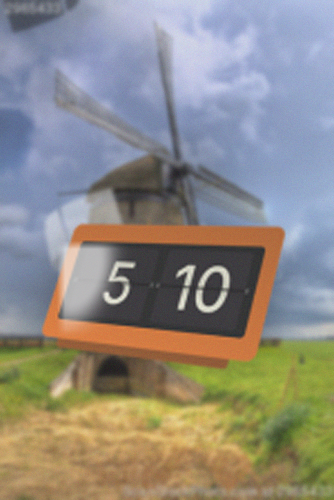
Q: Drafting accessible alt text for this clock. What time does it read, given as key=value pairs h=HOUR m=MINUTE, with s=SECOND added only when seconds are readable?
h=5 m=10
